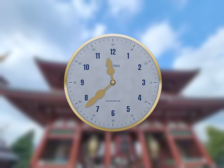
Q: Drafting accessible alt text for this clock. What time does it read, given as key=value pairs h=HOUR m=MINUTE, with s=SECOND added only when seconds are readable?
h=11 m=38
